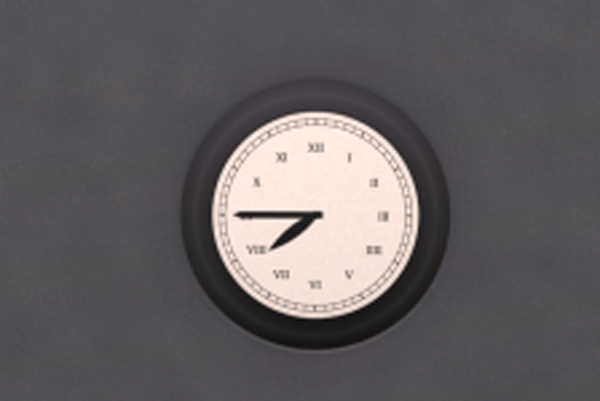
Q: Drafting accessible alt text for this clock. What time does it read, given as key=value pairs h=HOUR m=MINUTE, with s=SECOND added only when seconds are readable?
h=7 m=45
